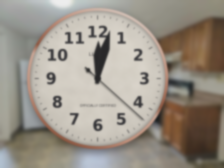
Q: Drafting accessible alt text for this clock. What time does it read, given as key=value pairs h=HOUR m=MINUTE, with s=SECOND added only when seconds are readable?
h=12 m=2 s=22
